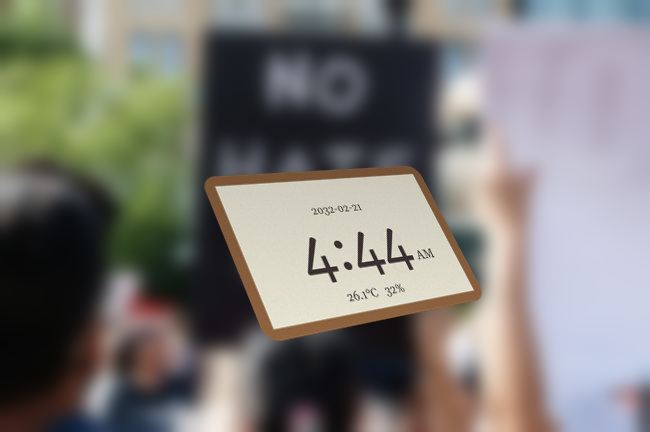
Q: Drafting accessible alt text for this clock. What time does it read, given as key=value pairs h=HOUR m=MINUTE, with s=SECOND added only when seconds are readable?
h=4 m=44
